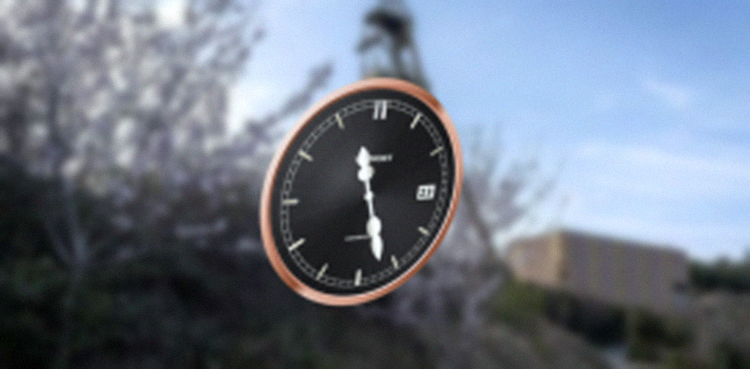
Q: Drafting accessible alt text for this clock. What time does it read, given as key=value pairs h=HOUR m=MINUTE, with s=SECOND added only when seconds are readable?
h=11 m=27
